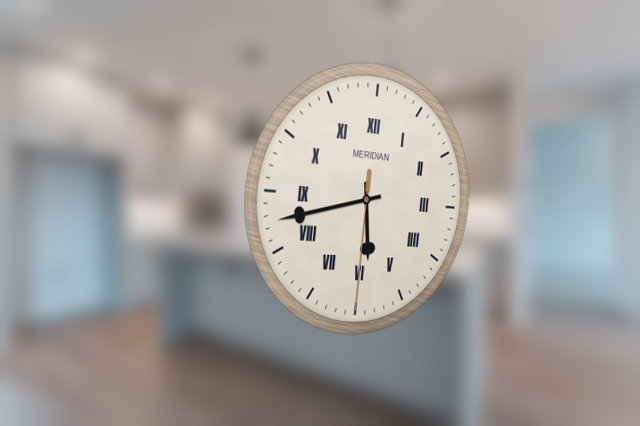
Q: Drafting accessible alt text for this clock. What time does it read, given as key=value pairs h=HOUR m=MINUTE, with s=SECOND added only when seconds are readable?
h=5 m=42 s=30
